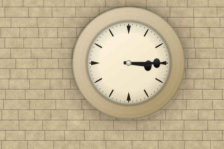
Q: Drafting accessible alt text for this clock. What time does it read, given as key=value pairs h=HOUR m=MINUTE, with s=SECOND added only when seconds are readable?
h=3 m=15
